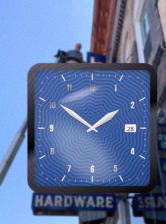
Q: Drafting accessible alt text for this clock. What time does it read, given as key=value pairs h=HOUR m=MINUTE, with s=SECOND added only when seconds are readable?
h=1 m=51
